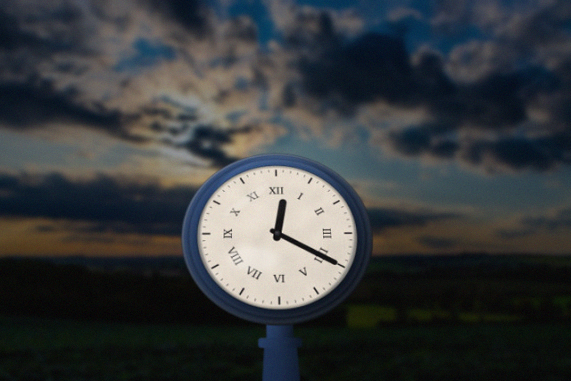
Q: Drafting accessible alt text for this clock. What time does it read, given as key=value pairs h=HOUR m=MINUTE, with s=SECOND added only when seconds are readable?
h=12 m=20
